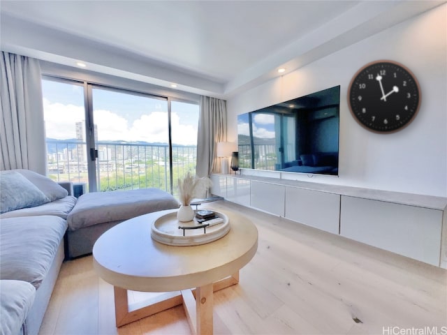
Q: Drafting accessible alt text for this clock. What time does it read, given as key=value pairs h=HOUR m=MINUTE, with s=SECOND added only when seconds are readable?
h=1 m=58
